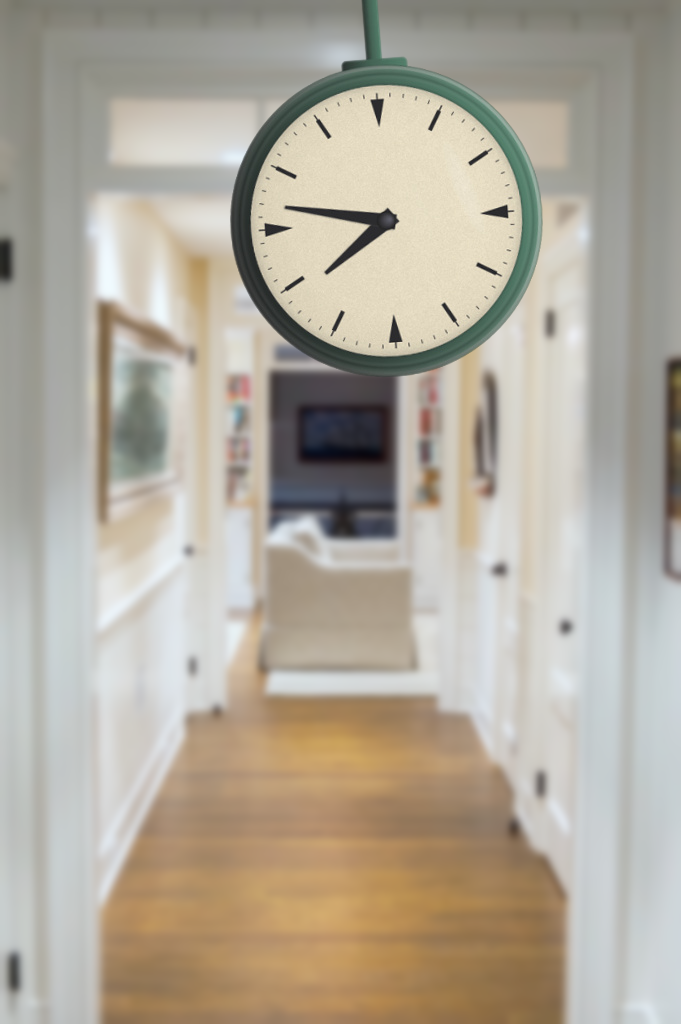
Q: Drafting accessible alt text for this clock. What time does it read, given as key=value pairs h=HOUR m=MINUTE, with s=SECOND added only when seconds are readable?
h=7 m=47
